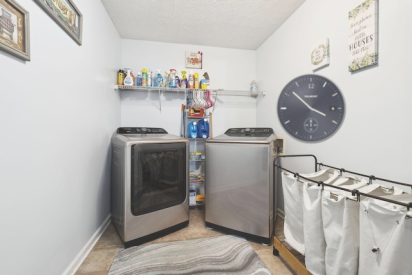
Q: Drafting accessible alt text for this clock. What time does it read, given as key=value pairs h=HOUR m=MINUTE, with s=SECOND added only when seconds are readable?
h=3 m=52
